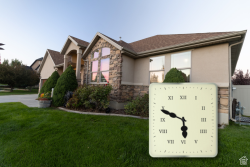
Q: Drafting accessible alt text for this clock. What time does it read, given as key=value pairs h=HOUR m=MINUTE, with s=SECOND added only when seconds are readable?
h=5 m=49
